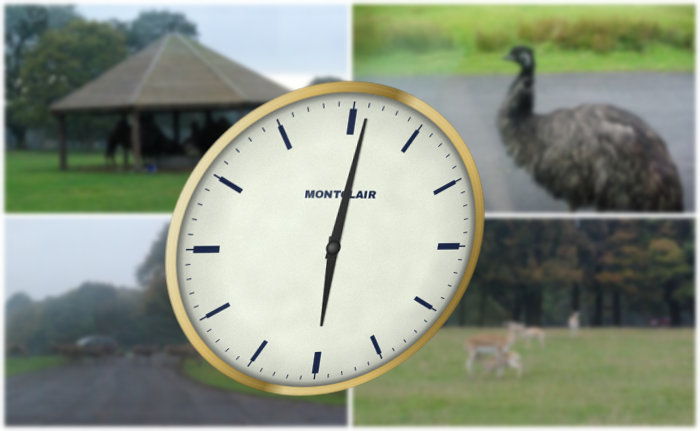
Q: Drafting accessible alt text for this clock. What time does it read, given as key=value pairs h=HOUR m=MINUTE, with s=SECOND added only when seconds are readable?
h=6 m=1
